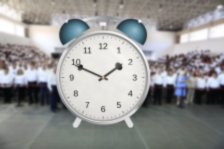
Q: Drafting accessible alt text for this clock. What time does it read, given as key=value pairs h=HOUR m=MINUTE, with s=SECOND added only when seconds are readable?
h=1 m=49
